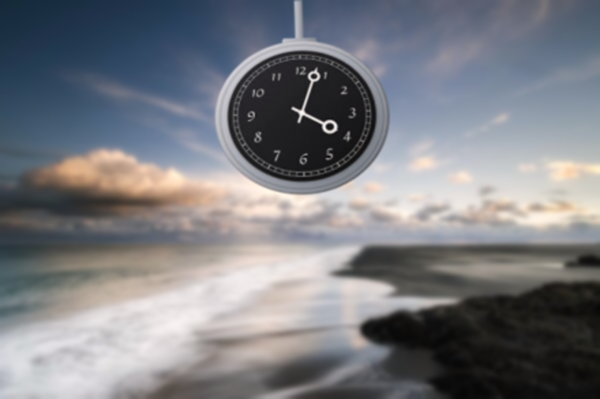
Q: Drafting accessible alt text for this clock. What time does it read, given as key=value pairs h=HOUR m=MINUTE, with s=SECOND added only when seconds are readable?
h=4 m=3
